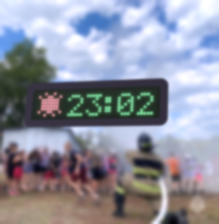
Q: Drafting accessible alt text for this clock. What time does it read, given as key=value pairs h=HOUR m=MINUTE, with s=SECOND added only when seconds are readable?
h=23 m=2
